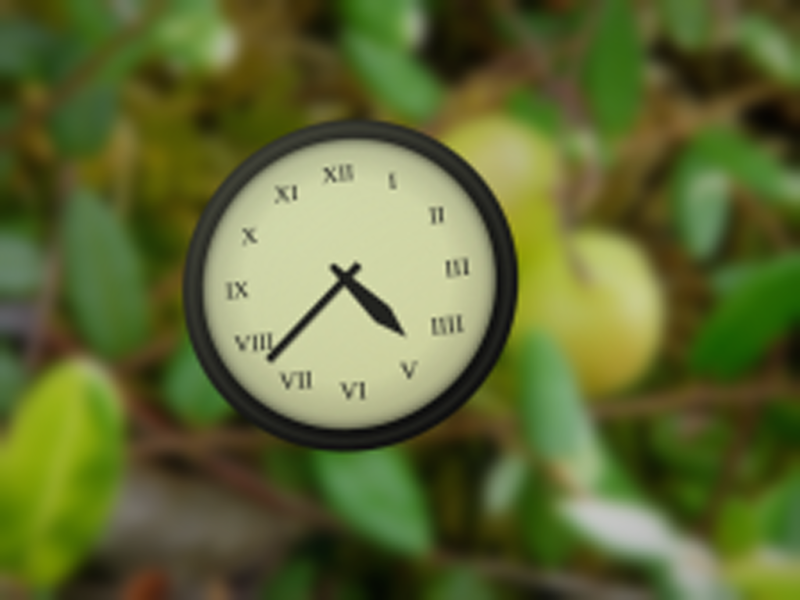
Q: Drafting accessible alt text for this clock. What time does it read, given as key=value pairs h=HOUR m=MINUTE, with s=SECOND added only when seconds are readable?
h=4 m=38
